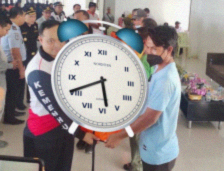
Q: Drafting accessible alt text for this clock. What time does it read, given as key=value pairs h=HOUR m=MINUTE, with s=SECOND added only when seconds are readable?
h=5 m=41
